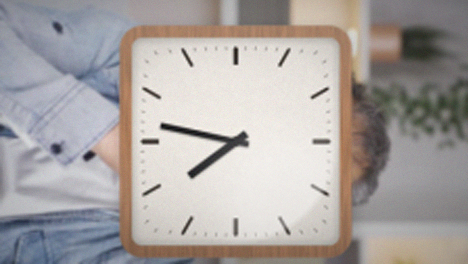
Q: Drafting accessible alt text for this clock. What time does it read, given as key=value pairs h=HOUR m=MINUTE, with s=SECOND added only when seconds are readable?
h=7 m=47
